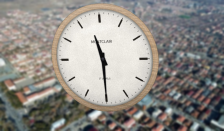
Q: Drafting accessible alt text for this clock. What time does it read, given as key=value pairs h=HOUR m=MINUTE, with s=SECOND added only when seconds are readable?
h=11 m=30
